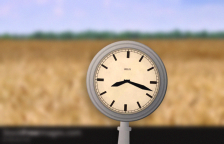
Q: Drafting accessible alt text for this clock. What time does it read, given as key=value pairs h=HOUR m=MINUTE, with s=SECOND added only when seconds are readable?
h=8 m=18
